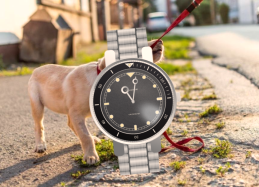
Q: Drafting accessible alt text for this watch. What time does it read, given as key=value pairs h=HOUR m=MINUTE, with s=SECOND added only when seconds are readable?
h=11 m=2
